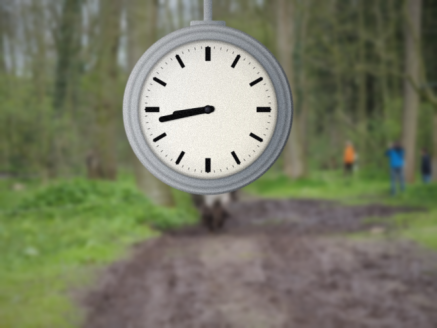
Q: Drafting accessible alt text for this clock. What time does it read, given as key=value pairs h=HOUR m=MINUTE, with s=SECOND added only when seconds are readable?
h=8 m=43
